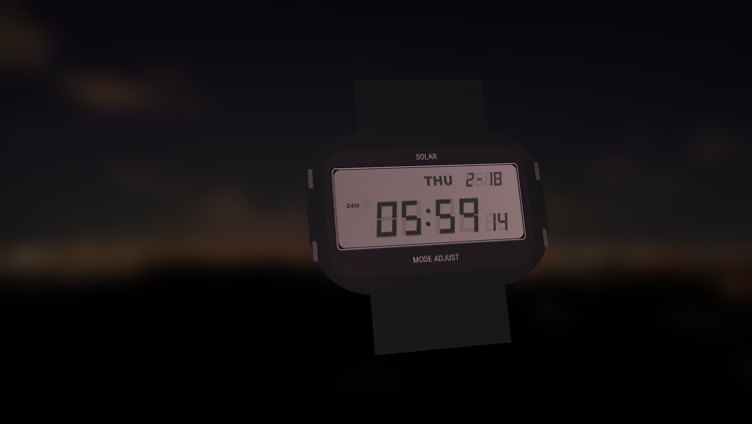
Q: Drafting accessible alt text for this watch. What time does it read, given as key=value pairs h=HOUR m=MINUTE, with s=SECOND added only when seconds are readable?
h=5 m=59 s=14
